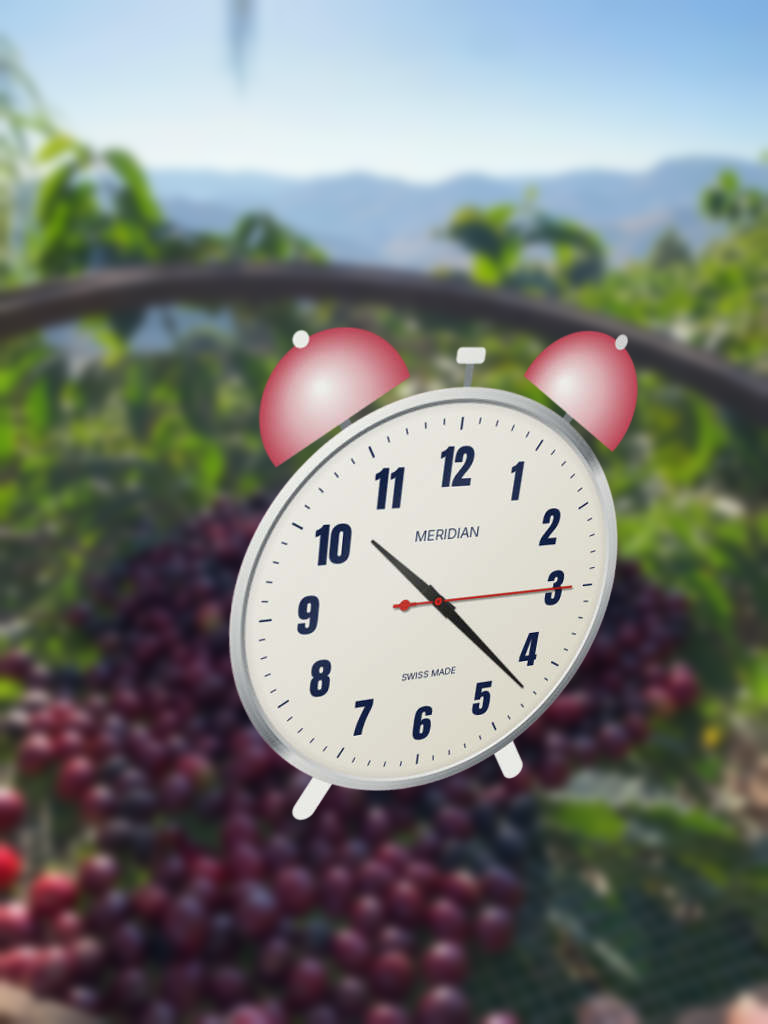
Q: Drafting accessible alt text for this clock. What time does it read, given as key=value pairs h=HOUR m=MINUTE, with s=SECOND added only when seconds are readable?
h=10 m=22 s=15
